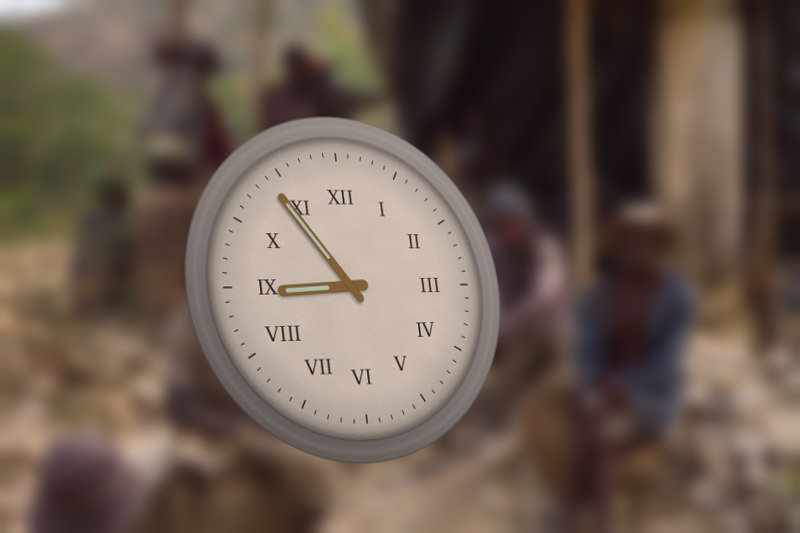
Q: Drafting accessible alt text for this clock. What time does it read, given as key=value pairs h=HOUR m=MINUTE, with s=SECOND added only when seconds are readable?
h=8 m=54
